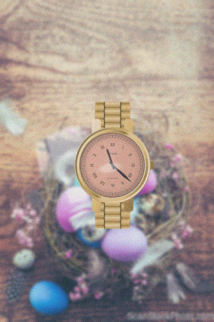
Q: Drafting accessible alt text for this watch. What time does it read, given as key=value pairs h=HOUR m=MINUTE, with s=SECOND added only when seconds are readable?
h=11 m=22
